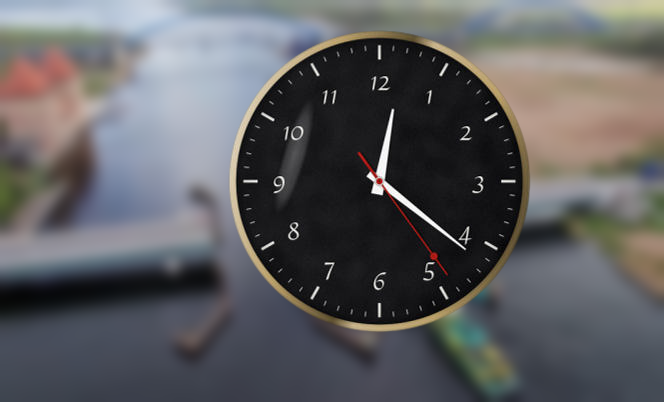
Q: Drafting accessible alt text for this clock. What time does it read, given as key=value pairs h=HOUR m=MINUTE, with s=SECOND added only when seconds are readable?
h=12 m=21 s=24
